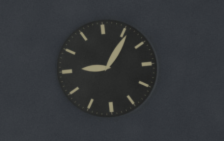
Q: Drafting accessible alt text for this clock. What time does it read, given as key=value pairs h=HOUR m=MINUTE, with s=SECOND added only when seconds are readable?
h=9 m=6
